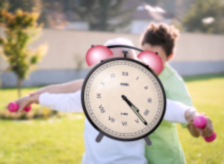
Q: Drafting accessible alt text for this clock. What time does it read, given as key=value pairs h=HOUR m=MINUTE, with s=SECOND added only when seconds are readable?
h=4 m=23
